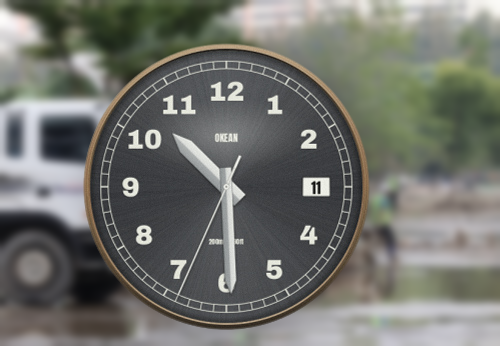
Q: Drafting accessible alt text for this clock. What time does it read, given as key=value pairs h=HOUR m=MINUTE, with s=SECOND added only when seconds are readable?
h=10 m=29 s=34
